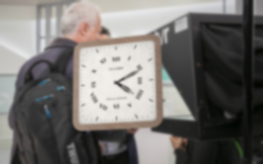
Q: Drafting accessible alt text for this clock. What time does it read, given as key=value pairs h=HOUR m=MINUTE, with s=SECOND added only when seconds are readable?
h=4 m=11
